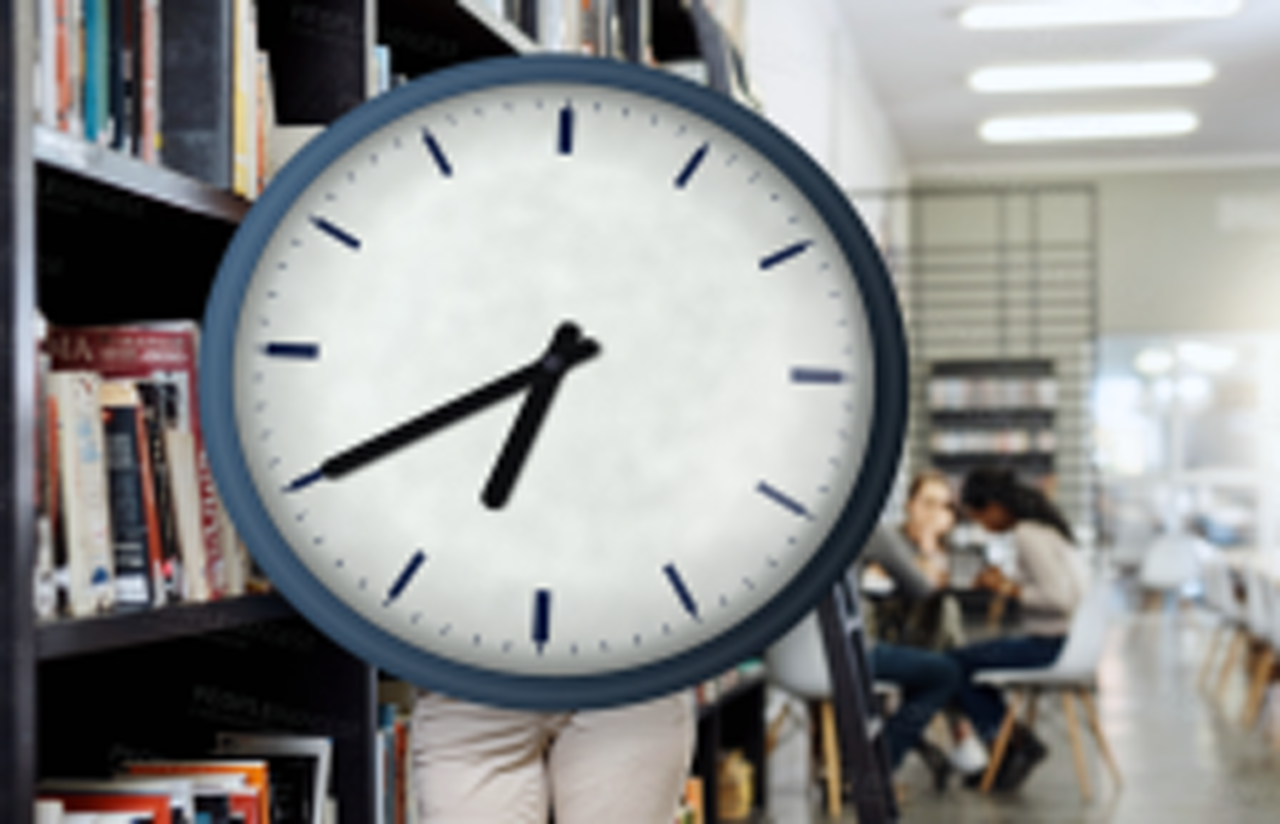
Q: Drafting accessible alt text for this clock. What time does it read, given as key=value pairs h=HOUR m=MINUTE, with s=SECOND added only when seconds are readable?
h=6 m=40
